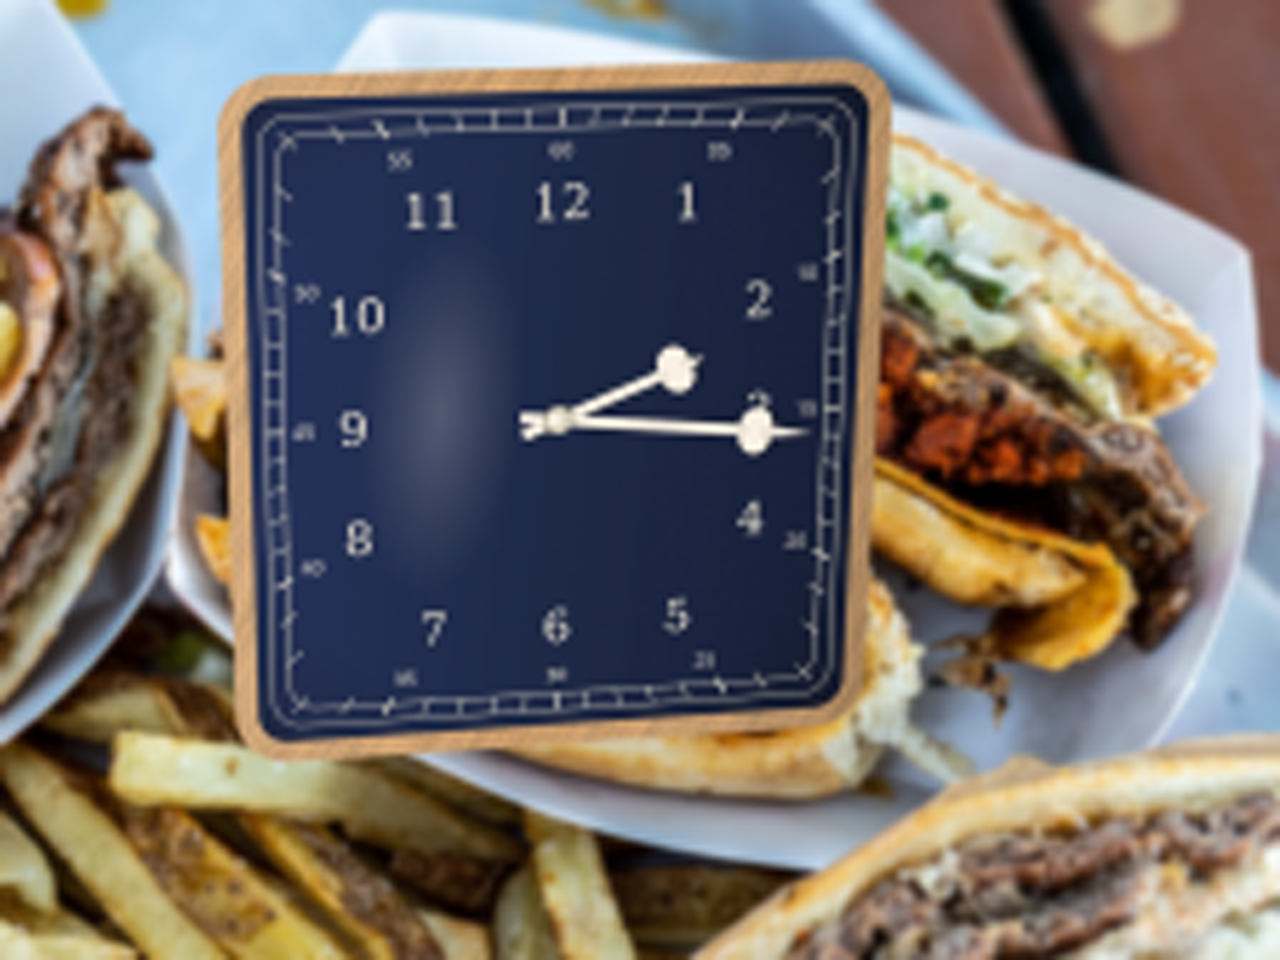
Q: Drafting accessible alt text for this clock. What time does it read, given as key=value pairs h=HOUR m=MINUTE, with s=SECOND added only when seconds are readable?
h=2 m=16
